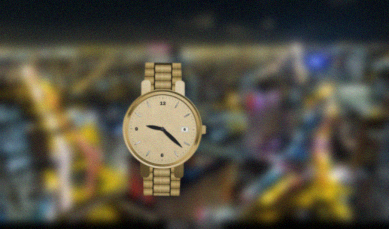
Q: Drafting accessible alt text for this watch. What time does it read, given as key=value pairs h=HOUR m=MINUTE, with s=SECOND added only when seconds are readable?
h=9 m=22
